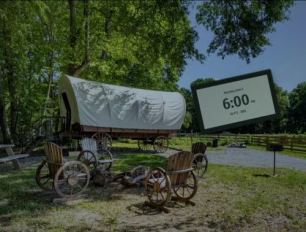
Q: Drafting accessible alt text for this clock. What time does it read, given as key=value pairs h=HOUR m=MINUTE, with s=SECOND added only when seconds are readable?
h=6 m=0
